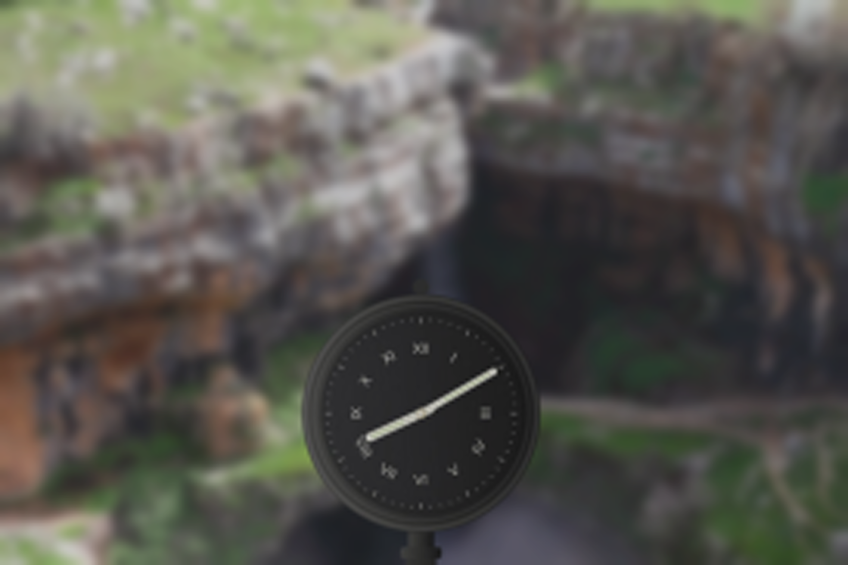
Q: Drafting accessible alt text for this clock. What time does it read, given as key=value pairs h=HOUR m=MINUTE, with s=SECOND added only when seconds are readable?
h=8 m=10
